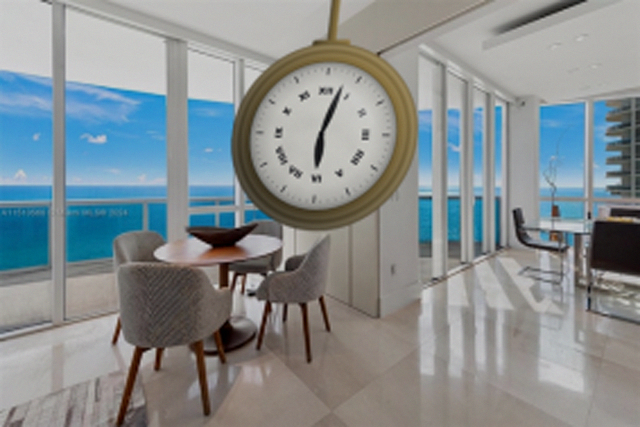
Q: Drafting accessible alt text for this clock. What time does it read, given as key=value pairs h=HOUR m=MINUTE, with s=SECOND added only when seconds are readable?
h=6 m=3
